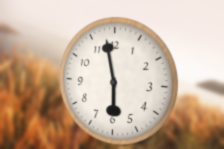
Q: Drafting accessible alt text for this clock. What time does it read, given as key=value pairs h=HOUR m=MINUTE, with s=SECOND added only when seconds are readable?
h=5 m=58
